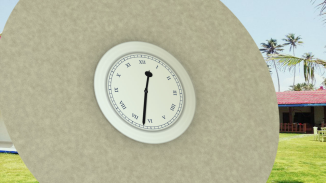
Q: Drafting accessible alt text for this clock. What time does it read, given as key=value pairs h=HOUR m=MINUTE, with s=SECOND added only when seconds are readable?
h=12 m=32
